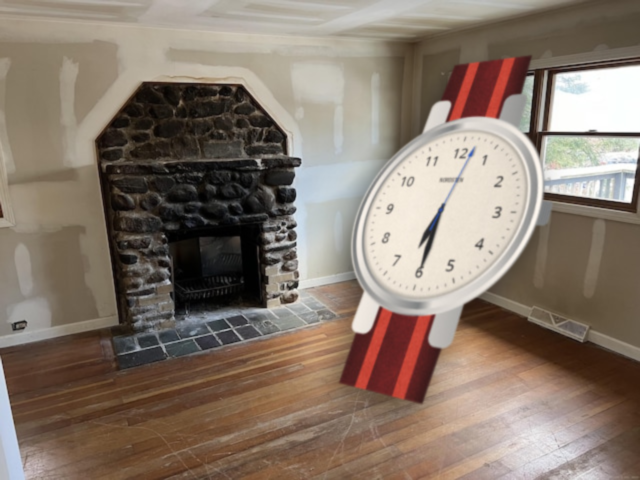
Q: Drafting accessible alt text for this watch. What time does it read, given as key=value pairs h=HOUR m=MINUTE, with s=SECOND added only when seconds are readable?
h=6 m=30 s=2
